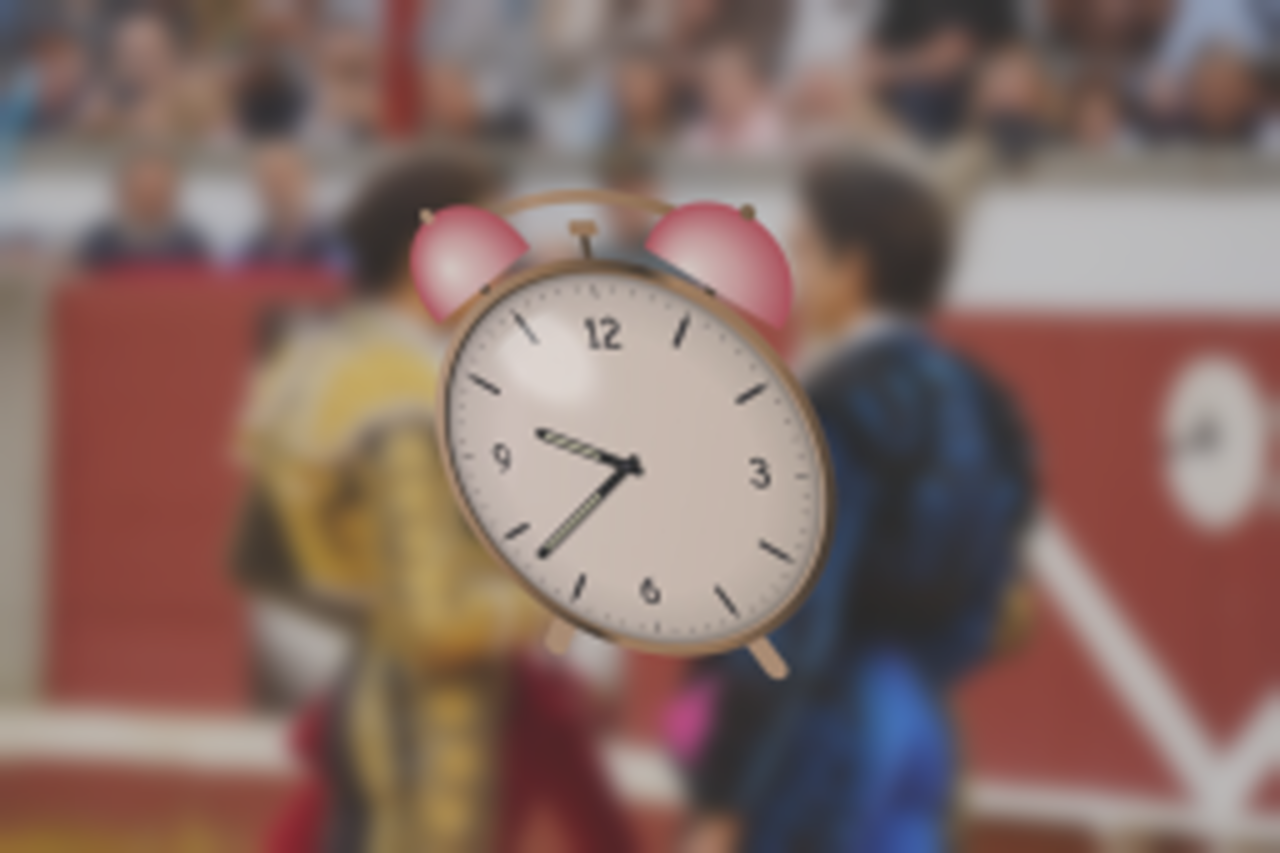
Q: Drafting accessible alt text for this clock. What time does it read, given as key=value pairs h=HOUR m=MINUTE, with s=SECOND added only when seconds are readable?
h=9 m=38
